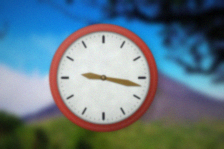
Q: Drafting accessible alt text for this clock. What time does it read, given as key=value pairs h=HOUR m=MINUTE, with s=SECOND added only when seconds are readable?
h=9 m=17
